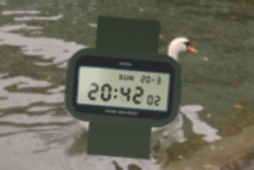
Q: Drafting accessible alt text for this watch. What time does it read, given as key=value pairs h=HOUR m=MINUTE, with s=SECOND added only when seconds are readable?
h=20 m=42
